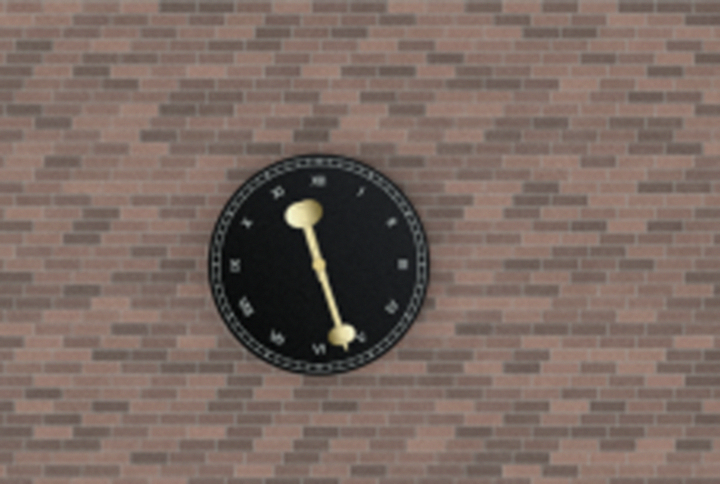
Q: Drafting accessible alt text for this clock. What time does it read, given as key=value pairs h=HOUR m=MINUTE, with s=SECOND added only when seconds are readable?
h=11 m=27
